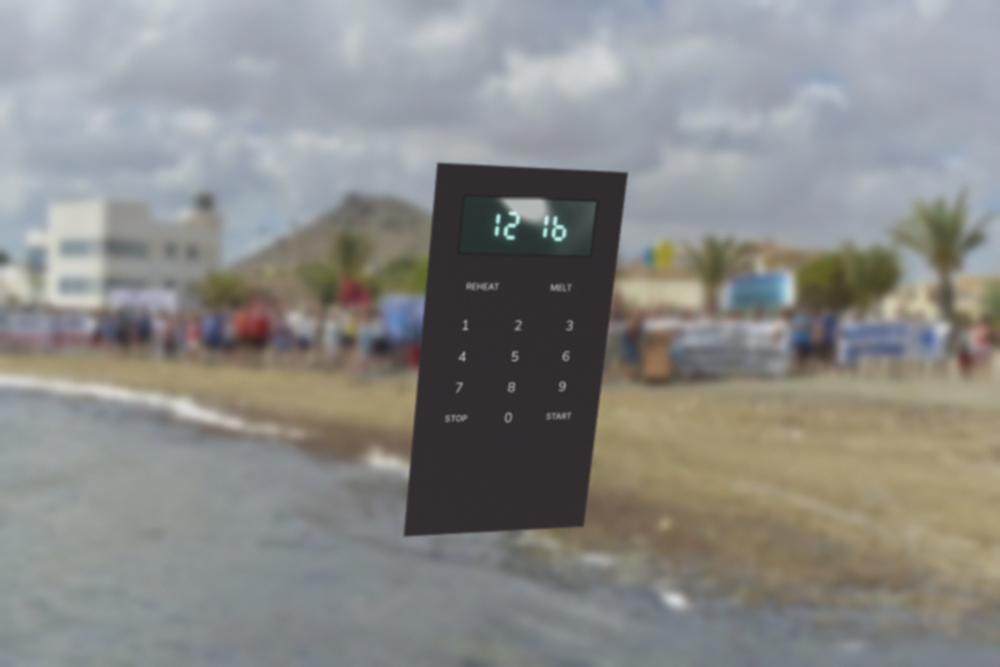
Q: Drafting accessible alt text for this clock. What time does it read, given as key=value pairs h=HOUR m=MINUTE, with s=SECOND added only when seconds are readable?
h=12 m=16
